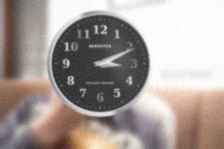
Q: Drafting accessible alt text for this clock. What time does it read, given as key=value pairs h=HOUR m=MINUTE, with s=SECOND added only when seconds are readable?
h=3 m=11
